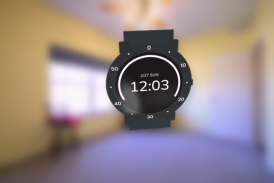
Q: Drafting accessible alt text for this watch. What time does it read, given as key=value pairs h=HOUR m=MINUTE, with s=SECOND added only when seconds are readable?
h=12 m=3
